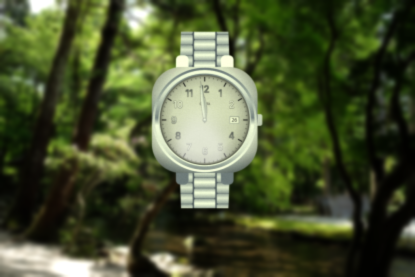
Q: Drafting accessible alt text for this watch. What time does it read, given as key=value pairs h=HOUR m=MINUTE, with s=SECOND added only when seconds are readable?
h=11 m=59
